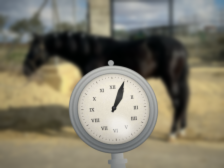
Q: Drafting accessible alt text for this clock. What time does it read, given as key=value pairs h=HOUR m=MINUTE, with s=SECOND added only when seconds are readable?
h=1 m=4
